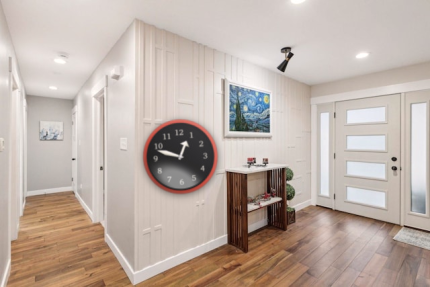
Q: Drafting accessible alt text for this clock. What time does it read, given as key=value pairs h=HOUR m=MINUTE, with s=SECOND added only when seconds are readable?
h=12 m=48
